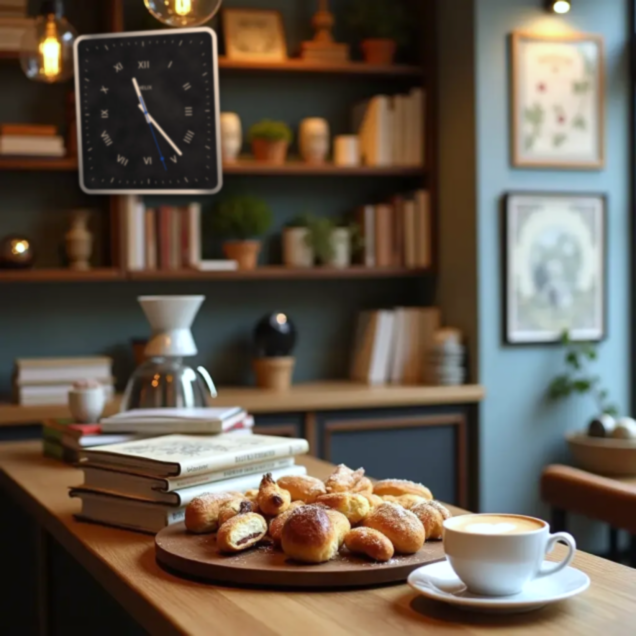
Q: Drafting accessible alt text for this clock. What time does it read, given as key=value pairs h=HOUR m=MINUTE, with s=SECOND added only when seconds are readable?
h=11 m=23 s=27
